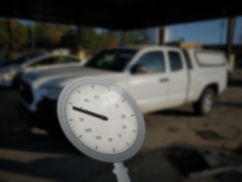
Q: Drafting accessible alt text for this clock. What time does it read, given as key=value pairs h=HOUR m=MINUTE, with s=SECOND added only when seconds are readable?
h=9 m=49
